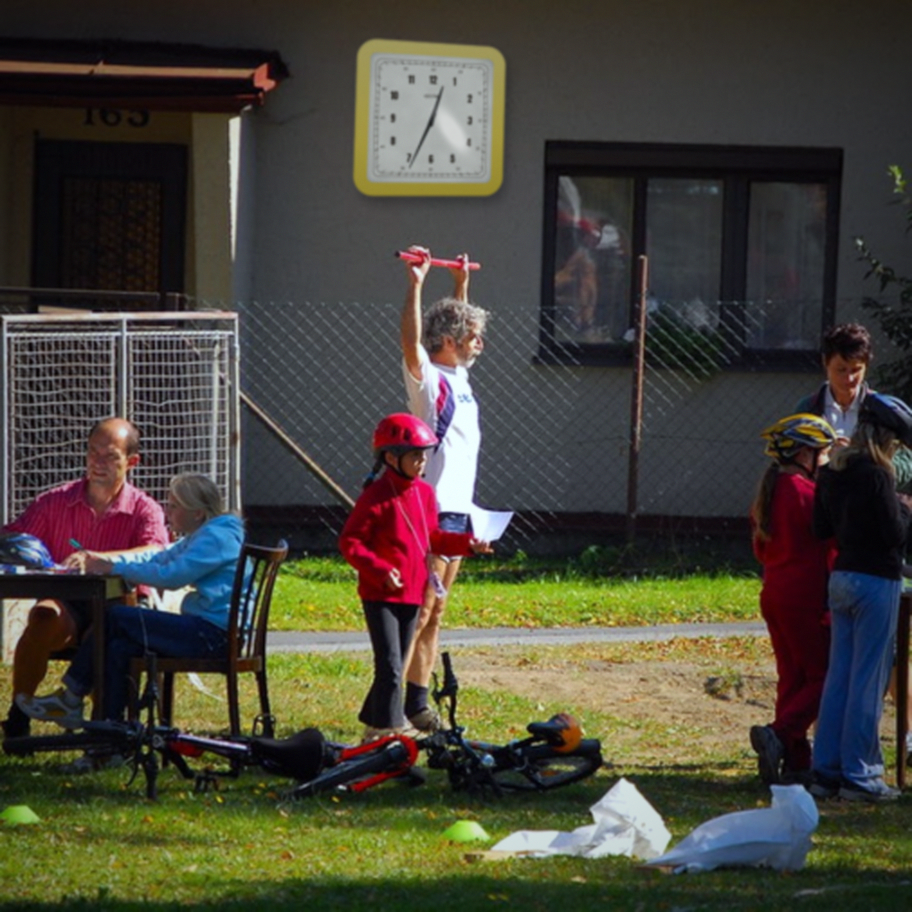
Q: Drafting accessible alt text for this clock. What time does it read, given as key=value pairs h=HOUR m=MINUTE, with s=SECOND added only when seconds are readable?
h=12 m=34
